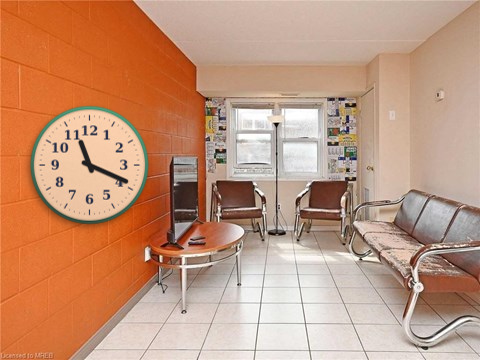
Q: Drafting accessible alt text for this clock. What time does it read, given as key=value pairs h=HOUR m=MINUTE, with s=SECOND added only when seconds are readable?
h=11 m=19
